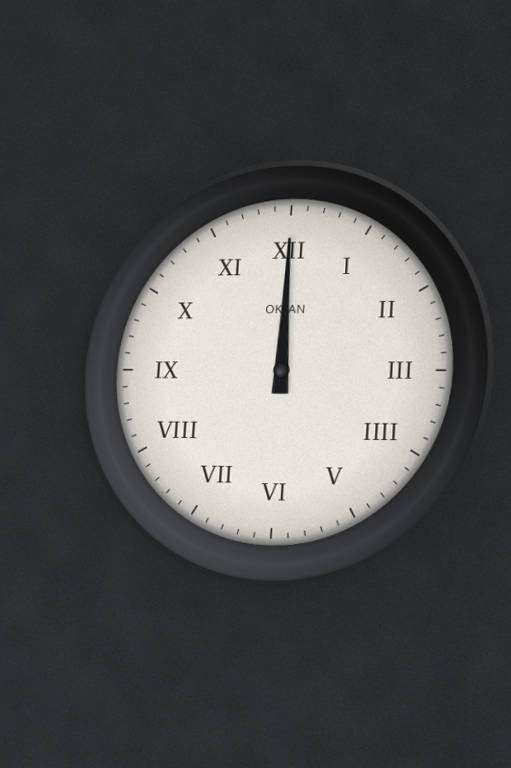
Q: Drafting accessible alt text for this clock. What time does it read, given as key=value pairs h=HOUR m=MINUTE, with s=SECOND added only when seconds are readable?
h=12 m=0
